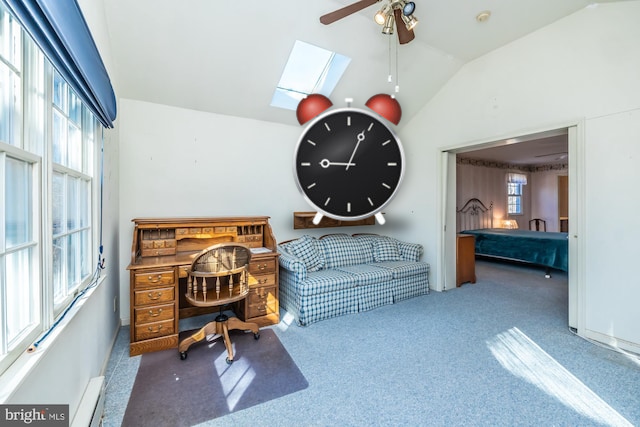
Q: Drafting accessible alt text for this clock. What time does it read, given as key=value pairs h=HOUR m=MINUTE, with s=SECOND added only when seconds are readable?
h=9 m=4
